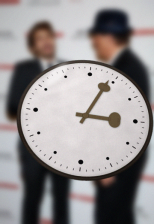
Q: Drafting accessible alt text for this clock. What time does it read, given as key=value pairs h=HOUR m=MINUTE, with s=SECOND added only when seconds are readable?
h=3 m=4
